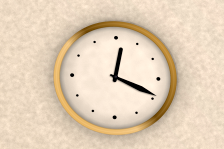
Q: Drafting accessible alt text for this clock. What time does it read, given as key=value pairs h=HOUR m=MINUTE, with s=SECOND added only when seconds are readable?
h=12 m=19
